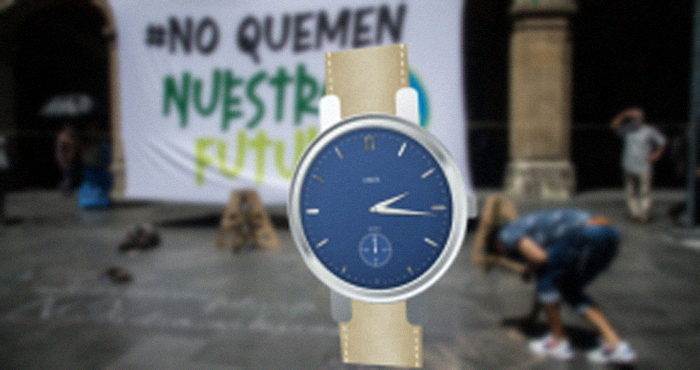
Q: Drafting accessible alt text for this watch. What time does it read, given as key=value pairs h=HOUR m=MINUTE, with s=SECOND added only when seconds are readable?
h=2 m=16
